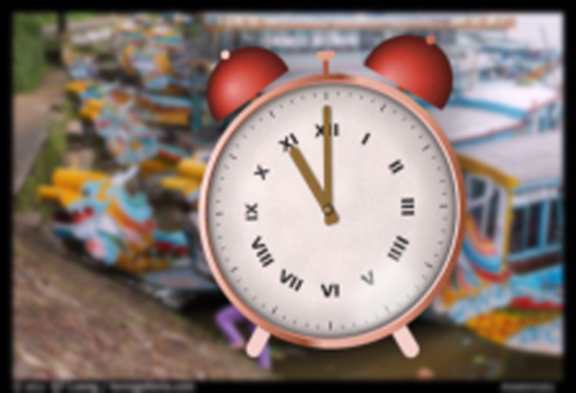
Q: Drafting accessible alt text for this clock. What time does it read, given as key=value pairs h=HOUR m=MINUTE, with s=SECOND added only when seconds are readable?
h=11 m=0
